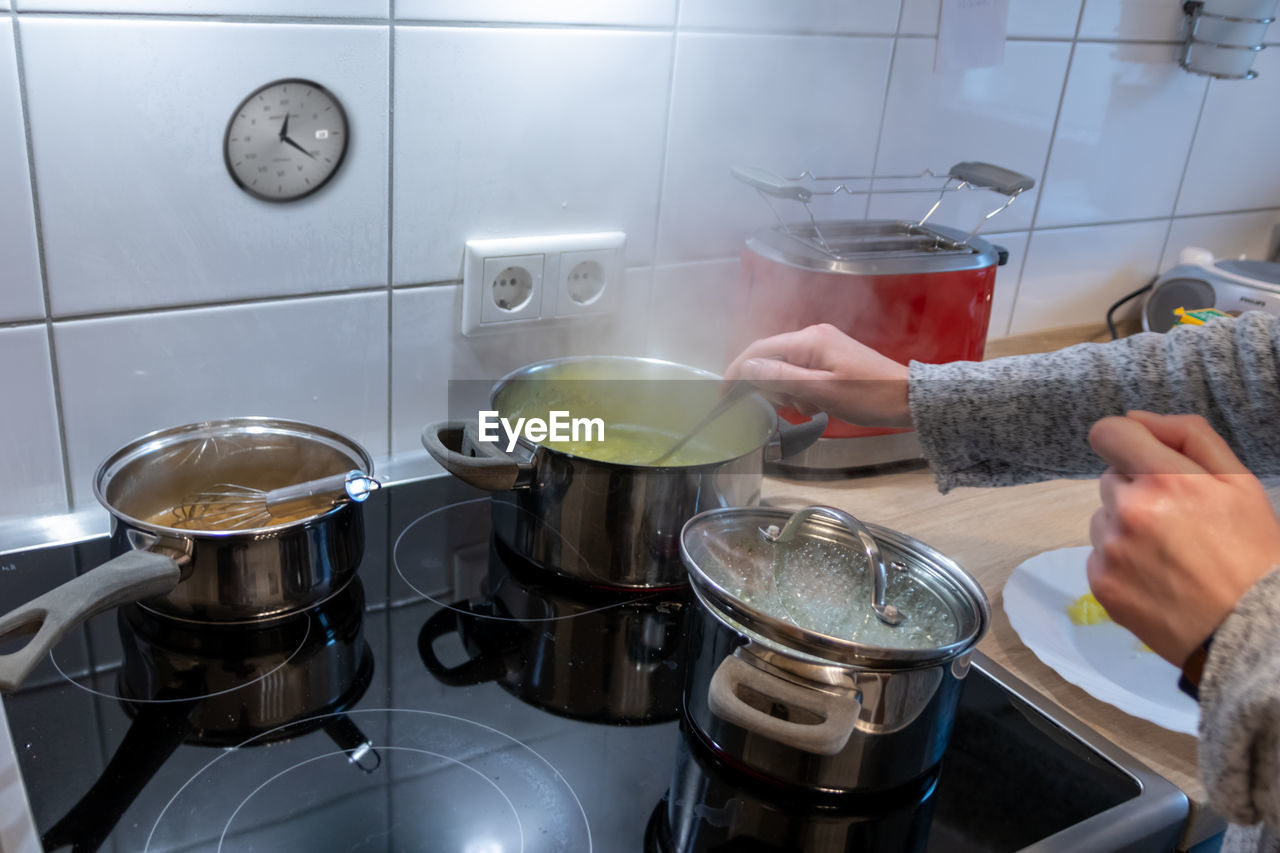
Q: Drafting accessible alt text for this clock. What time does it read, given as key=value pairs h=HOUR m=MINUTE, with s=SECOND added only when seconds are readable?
h=12 m=21
